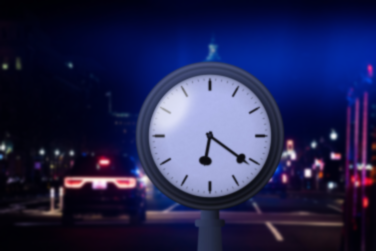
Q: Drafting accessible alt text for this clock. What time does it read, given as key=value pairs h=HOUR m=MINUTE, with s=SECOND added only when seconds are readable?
h=6 m=21
